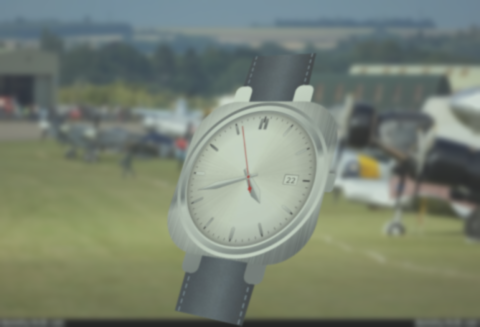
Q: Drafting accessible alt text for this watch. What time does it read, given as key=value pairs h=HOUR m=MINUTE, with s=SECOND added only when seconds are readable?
h=4 m=41 s=56
